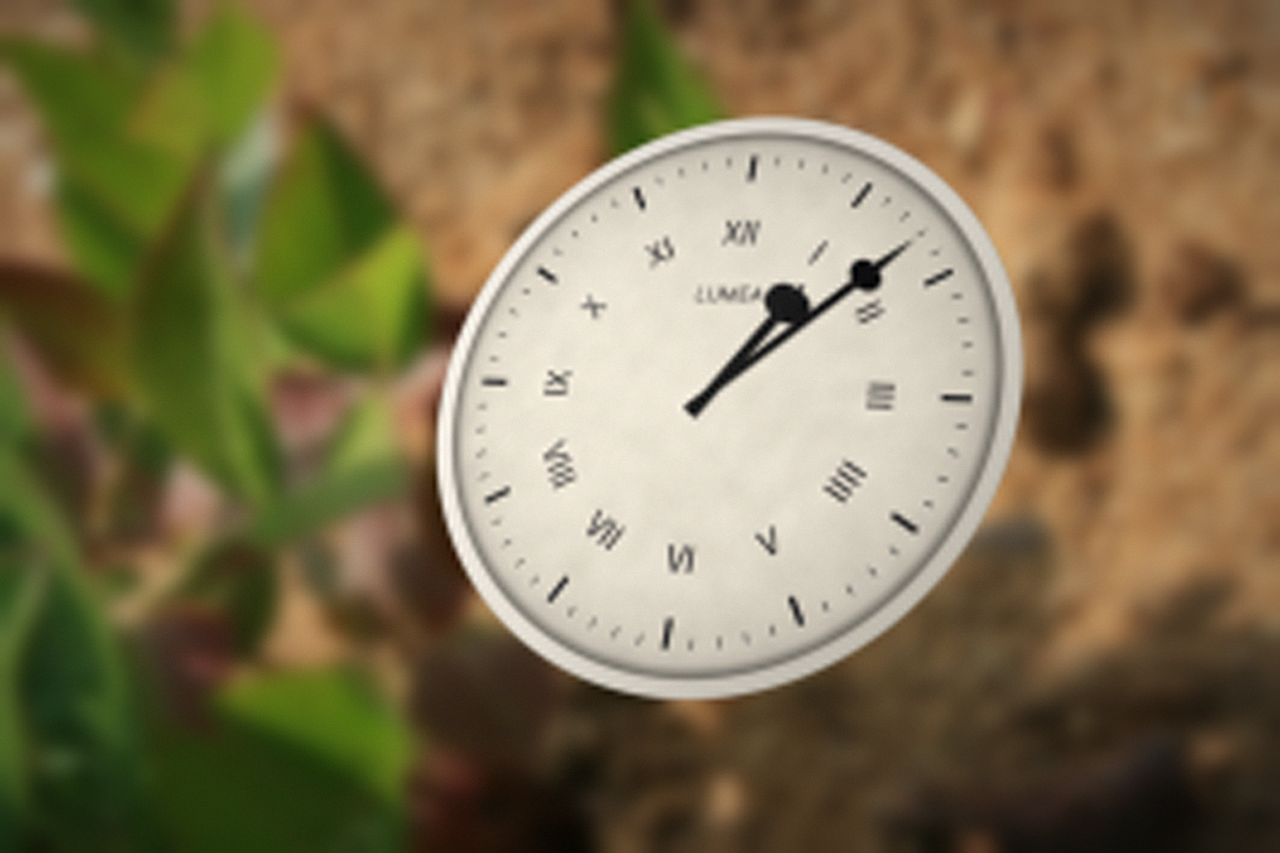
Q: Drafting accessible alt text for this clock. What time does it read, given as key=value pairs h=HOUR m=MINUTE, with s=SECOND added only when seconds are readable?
h=1 m=8
